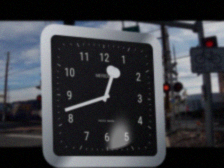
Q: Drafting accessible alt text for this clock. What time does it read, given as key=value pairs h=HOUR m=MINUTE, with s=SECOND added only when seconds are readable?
h=12 m=42
